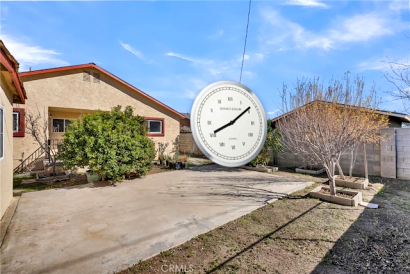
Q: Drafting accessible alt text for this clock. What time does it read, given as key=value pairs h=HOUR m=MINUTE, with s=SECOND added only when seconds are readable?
h=8 m=9
